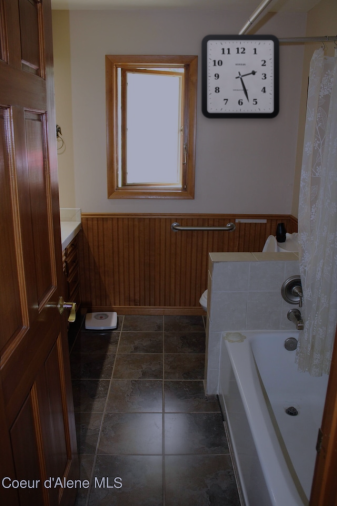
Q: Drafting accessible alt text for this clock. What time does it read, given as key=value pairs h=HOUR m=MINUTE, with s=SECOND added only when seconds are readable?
h=2 m=27
